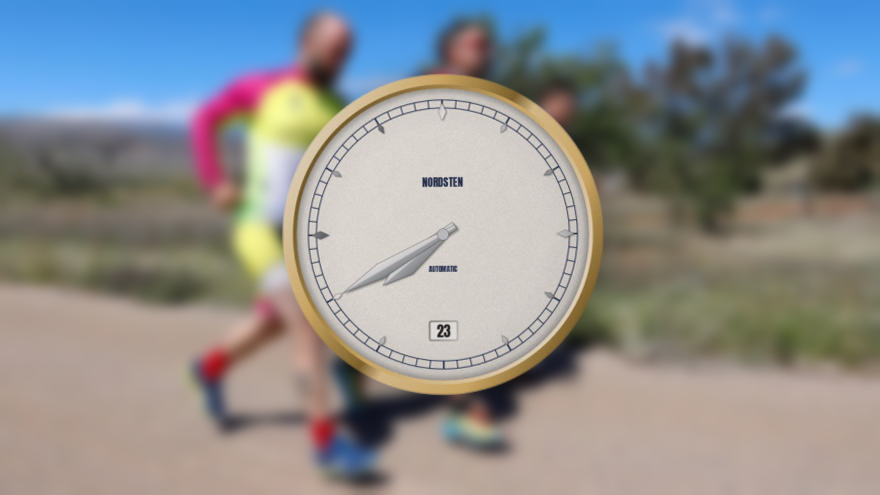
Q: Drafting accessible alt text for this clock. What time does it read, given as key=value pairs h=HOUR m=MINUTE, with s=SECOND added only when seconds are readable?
h=7 m=40
